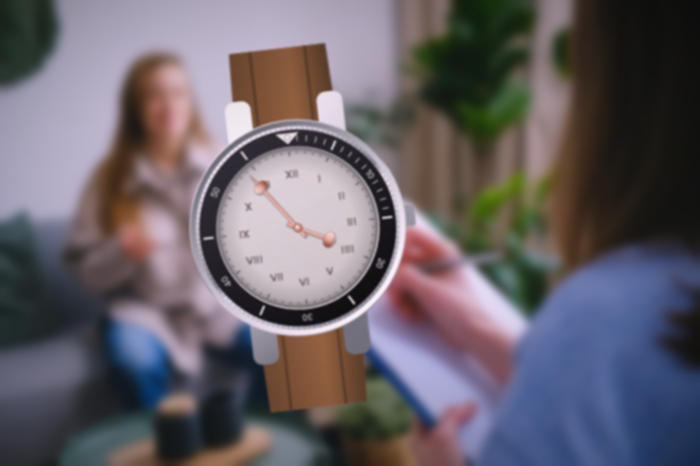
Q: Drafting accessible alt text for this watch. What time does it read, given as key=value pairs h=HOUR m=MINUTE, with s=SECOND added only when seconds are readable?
h=3 m=54
